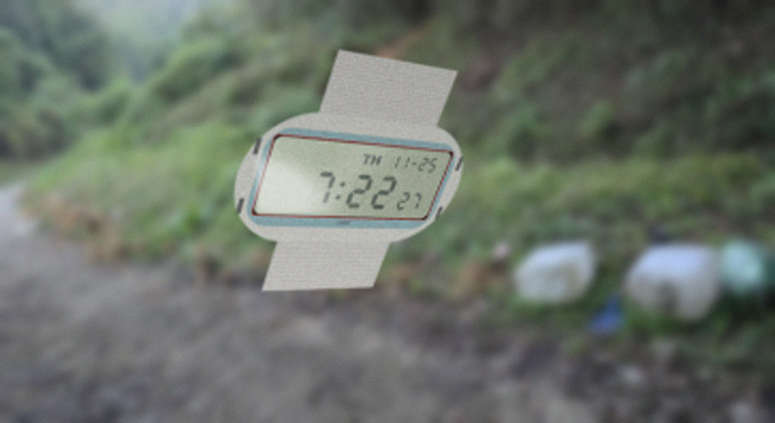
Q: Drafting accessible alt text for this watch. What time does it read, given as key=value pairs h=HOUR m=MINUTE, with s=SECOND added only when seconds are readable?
h=7 m=22 s=27
